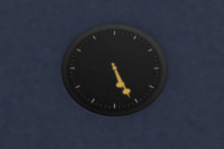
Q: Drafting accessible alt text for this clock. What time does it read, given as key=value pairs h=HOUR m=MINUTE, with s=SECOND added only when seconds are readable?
h=5 m=26
